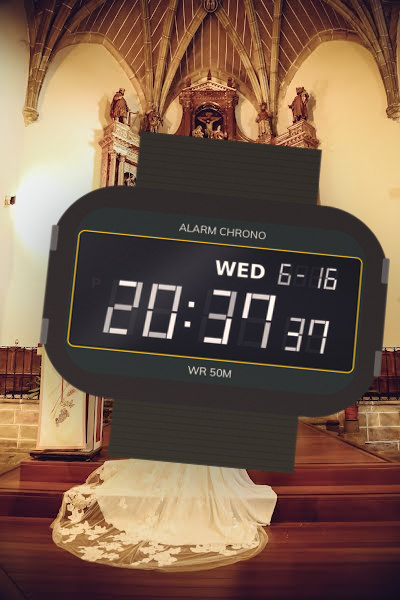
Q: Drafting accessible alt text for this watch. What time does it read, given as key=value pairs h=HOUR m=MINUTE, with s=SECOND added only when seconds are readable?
h=20 m=37 s=37
